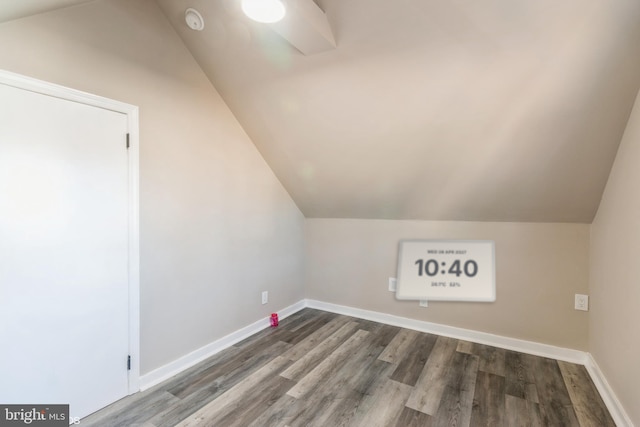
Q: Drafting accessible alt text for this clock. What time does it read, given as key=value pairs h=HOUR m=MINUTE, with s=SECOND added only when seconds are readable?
h=10 m=40
